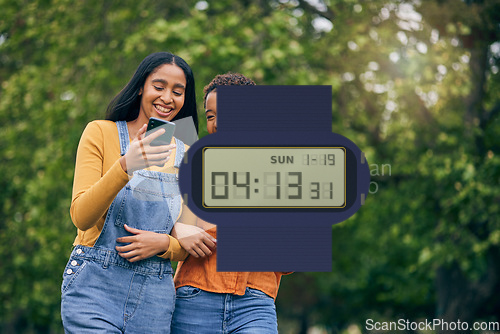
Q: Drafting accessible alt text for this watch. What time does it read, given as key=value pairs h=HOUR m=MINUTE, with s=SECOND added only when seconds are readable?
h=4 m=13 s=31
